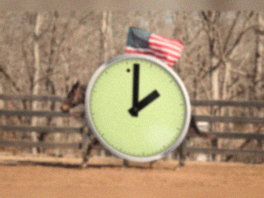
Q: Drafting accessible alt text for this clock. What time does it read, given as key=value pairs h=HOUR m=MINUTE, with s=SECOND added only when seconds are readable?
h=2 m=2
